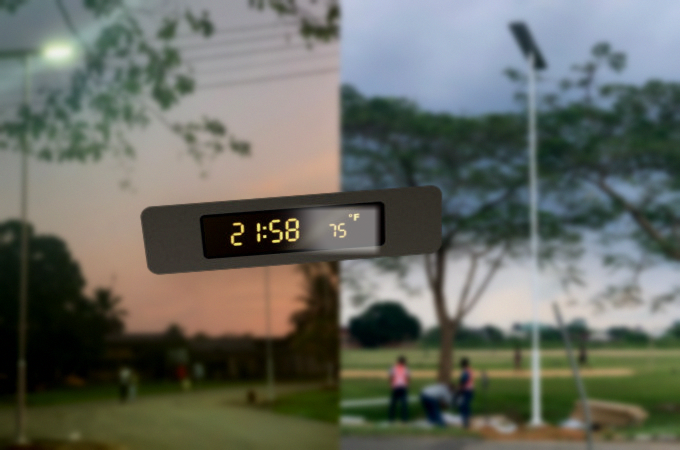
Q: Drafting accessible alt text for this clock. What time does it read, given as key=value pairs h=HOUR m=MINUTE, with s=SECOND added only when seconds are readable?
h=21 m=58
